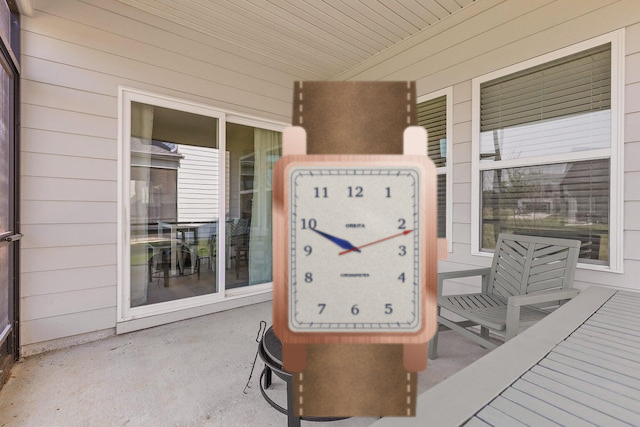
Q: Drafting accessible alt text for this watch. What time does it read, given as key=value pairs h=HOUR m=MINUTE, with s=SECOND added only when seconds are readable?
h=9 m=49 s=12
